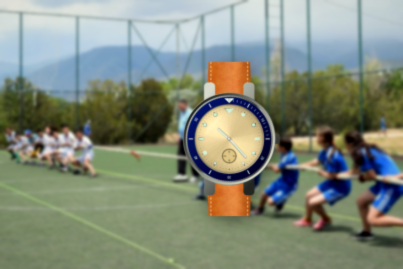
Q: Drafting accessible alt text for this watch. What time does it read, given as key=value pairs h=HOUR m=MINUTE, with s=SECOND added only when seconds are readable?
h=10 m=23
